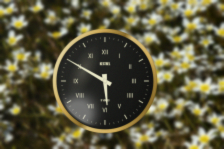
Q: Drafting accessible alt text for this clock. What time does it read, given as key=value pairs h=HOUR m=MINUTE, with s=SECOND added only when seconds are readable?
h=5 m=50
